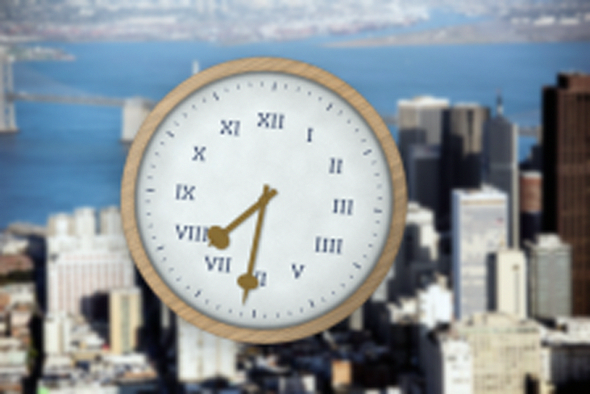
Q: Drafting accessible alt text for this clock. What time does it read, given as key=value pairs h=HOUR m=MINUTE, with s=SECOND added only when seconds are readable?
h=7 m=31
